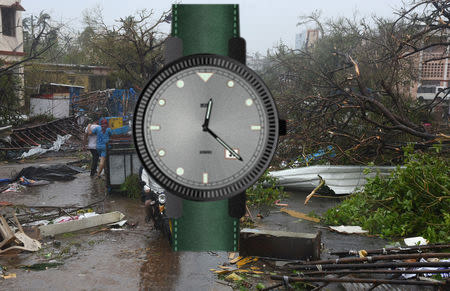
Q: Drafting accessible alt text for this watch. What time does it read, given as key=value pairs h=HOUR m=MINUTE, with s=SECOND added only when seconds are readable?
h=12 m=22
